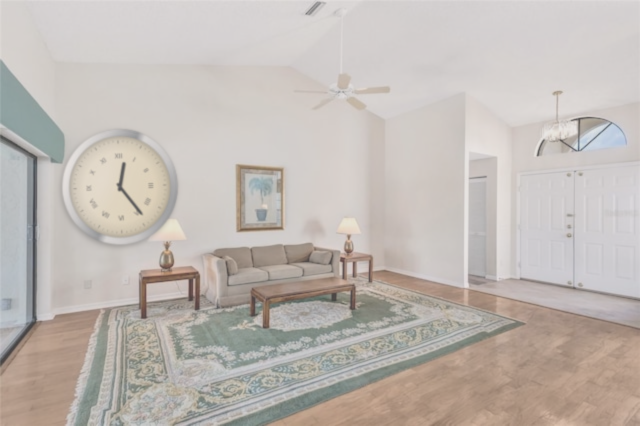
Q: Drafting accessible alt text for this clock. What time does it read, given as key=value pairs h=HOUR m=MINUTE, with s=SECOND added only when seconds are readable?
h=12 m=24
